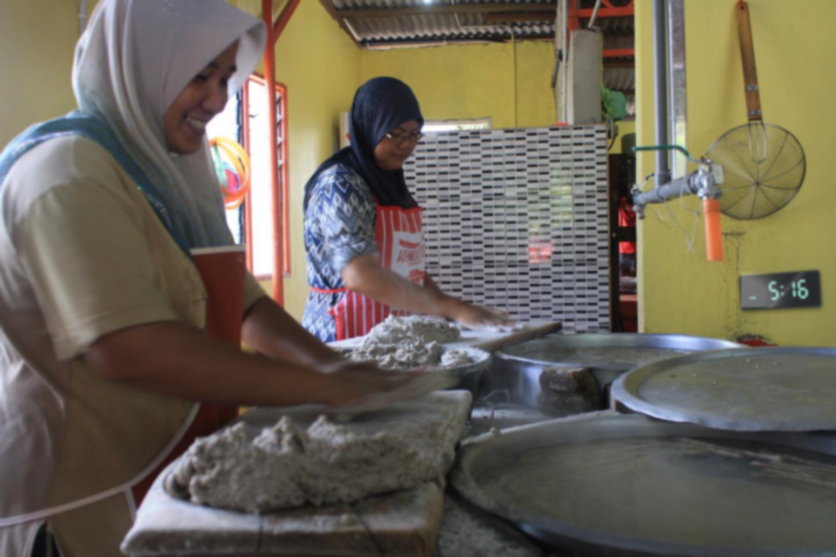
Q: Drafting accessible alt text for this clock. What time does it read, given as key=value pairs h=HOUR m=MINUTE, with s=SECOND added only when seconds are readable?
h=5 m=16
